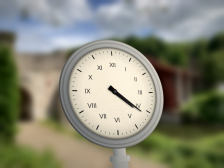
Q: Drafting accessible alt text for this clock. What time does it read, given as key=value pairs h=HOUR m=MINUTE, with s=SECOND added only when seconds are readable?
h=4 m=21
